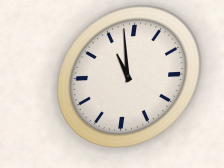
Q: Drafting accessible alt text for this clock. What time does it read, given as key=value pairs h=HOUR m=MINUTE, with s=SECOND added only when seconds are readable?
h=10 m=58
